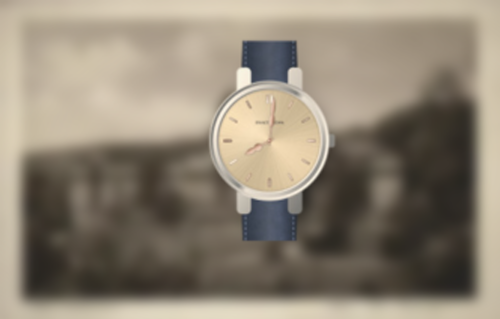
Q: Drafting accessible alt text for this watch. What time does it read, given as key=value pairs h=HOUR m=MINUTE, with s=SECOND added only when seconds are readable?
h=8 m=1
